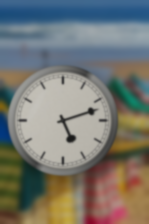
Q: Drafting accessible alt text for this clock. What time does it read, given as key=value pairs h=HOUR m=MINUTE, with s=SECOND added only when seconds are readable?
h=5 m=12
